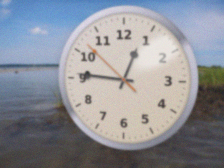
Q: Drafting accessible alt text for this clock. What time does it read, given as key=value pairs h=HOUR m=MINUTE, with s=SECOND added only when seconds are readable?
h=12 m=45 s=52
